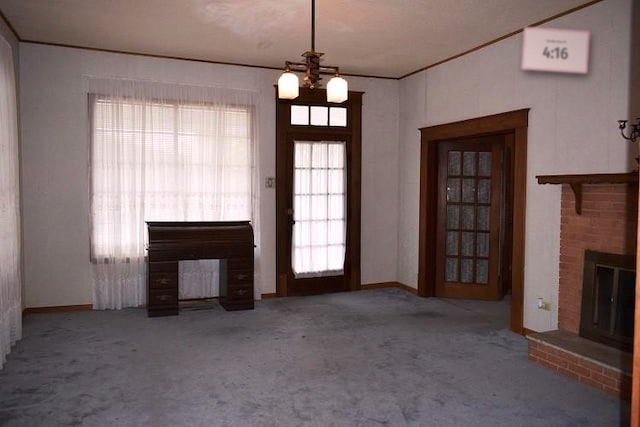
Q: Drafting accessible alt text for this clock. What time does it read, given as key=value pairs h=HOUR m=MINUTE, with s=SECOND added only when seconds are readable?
h=4 m=16
